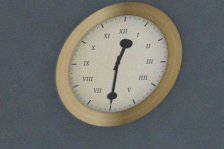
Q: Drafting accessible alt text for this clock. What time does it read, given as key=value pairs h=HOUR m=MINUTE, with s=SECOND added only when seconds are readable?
h=12 m=30
